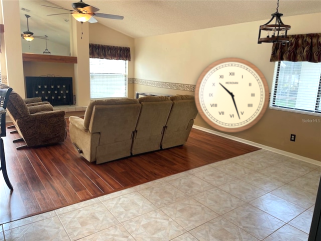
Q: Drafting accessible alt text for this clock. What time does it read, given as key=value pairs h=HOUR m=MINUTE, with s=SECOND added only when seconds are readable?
h=10 m=27
